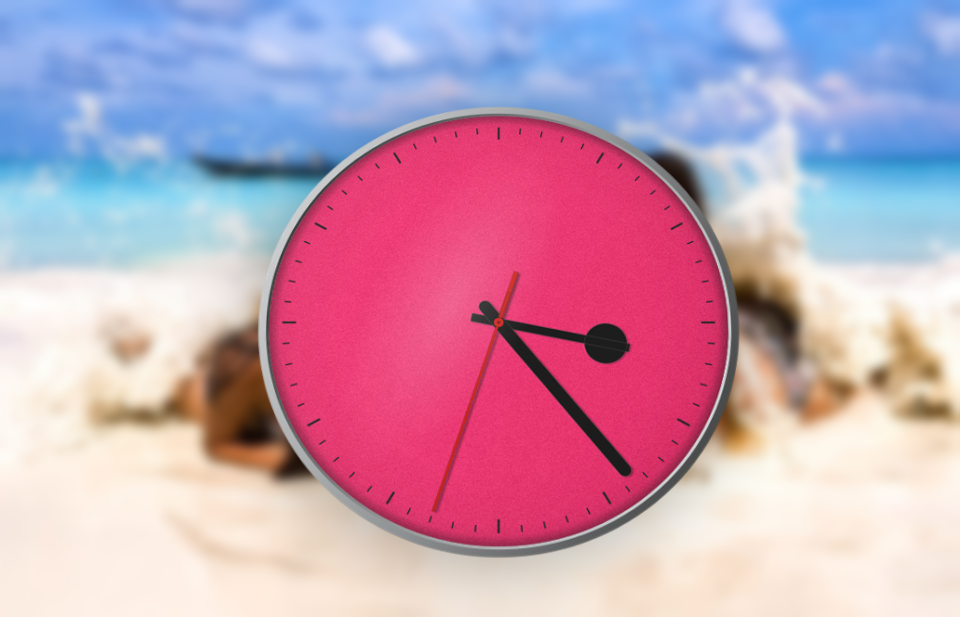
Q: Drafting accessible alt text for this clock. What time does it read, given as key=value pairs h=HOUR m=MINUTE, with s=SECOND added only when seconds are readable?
h=3 m=23 s=33
